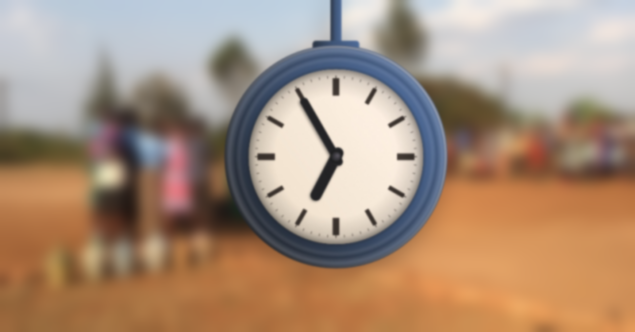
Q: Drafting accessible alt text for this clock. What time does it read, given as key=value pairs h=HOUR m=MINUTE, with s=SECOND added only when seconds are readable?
h=6 m=55
